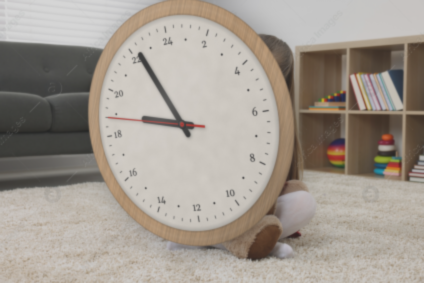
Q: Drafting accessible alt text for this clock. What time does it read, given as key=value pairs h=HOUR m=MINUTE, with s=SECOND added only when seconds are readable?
h=18 m=55 s=47
